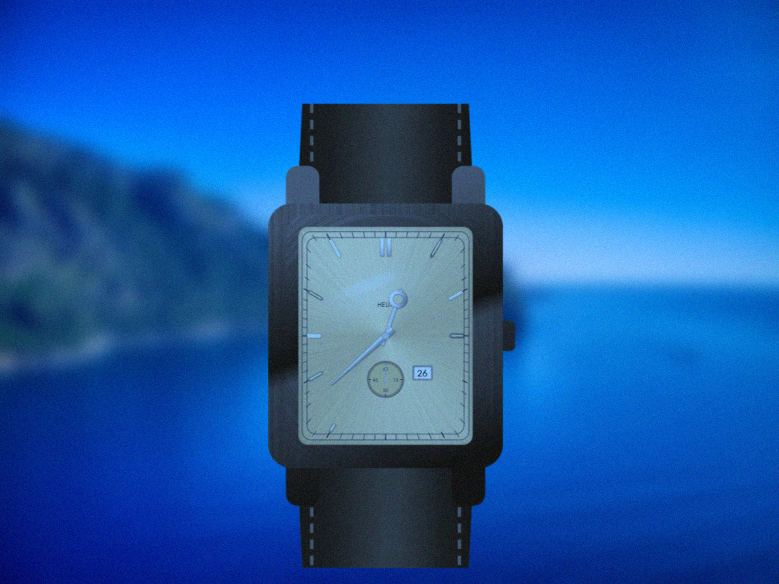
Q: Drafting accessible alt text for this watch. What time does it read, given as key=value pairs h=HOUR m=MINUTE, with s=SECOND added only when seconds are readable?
h=12 m=38
